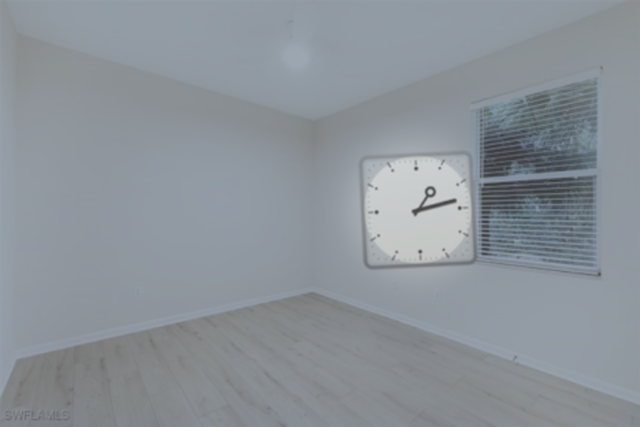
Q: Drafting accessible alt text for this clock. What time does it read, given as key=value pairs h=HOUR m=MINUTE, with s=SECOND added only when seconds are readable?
h=1 m=13
